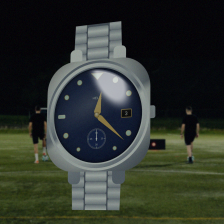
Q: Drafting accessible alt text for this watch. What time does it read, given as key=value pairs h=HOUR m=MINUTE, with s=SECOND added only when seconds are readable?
h=12 m=22
